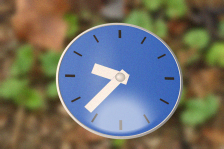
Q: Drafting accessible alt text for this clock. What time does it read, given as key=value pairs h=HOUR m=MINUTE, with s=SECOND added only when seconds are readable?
h=9 m=37
